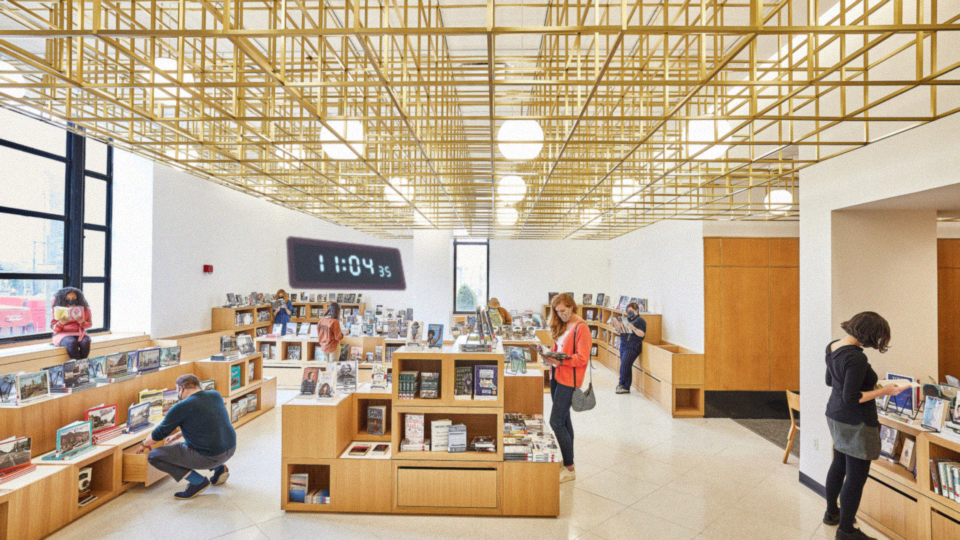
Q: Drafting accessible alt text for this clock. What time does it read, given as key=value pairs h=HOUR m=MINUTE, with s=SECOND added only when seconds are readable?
h=11 m=4 s=35
